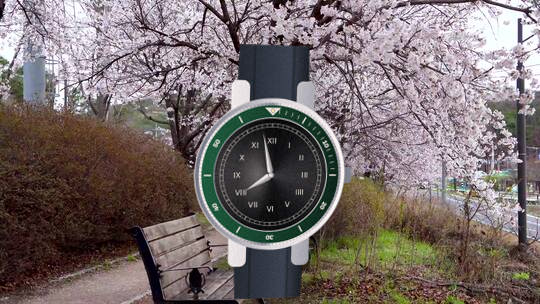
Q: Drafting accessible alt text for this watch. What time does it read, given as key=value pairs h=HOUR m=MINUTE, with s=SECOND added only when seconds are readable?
h=7 m=58
